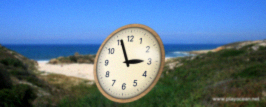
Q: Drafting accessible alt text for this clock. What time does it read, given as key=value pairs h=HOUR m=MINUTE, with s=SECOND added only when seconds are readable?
h=2 m=56
